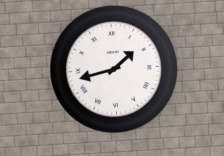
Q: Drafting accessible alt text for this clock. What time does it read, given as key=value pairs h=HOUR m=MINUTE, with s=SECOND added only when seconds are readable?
h=1 m=43
